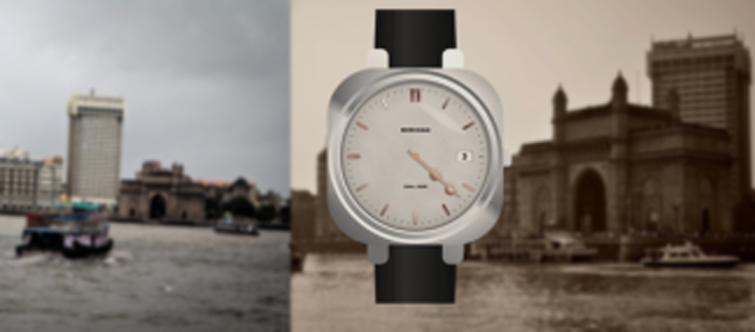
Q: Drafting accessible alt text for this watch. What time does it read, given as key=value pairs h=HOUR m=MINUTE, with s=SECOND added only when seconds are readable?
h=4 m=22
